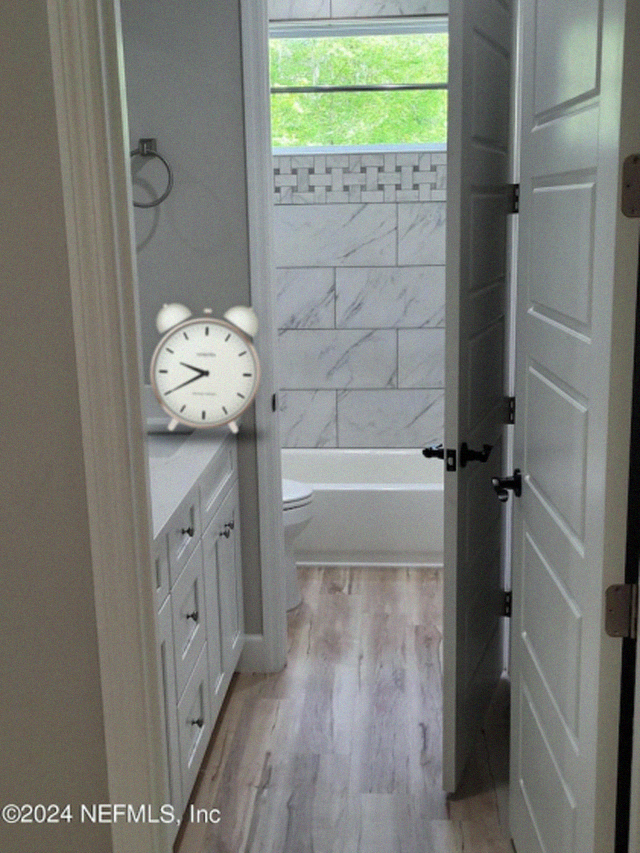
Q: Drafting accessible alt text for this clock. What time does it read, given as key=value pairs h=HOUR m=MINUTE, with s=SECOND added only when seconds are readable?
h=9 m=40
